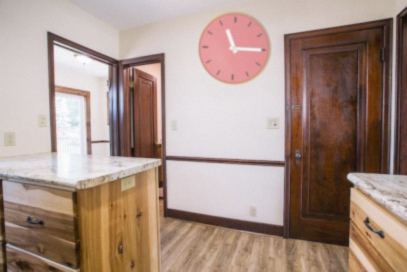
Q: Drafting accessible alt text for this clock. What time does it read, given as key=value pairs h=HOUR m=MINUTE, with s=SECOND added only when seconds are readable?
h=11 m=15
